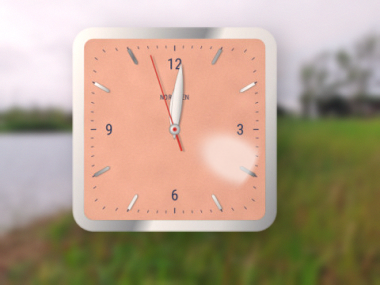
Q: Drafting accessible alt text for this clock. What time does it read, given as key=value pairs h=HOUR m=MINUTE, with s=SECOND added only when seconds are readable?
h=12 m=0 s=57
